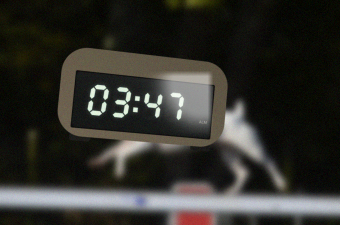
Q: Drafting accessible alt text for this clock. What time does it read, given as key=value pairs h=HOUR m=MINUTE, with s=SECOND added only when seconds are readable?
h=3 m=47
